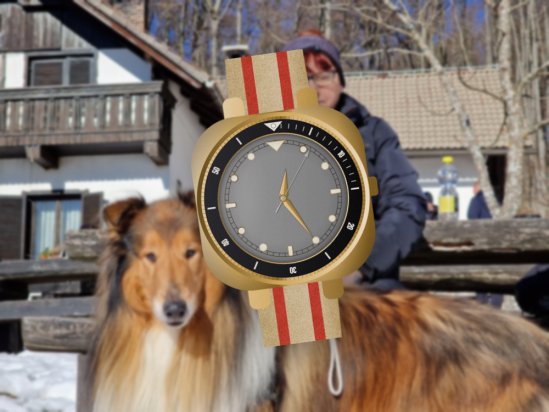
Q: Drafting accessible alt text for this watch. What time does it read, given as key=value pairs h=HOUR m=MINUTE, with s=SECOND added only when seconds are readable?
h=12 m=25 s=6
